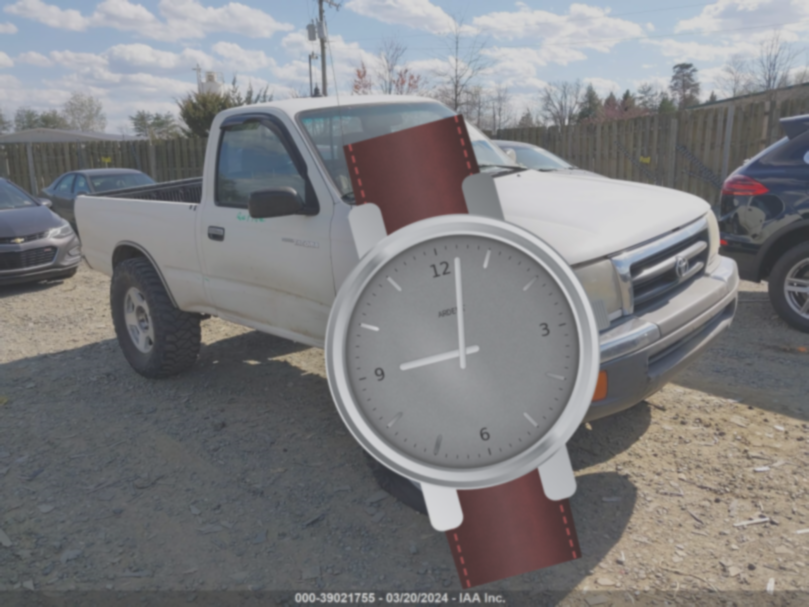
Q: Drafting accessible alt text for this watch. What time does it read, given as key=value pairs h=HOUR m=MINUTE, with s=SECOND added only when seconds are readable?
h=9 m=2
